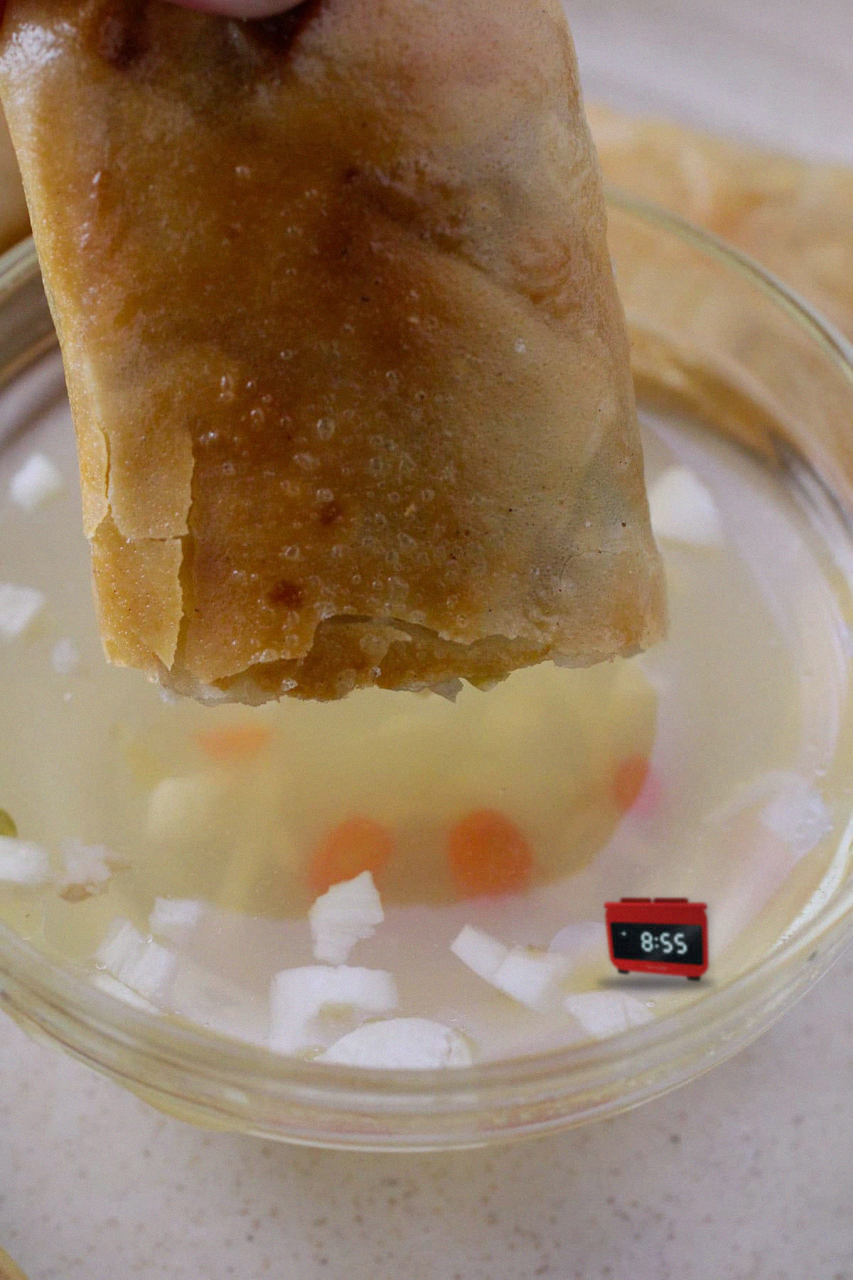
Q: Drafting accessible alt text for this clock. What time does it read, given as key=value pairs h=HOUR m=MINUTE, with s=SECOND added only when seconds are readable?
h=8 m=55
